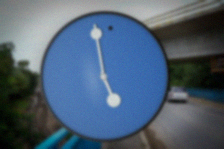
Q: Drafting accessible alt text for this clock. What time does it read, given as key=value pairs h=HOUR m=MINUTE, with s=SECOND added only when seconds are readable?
h=4 m=57
